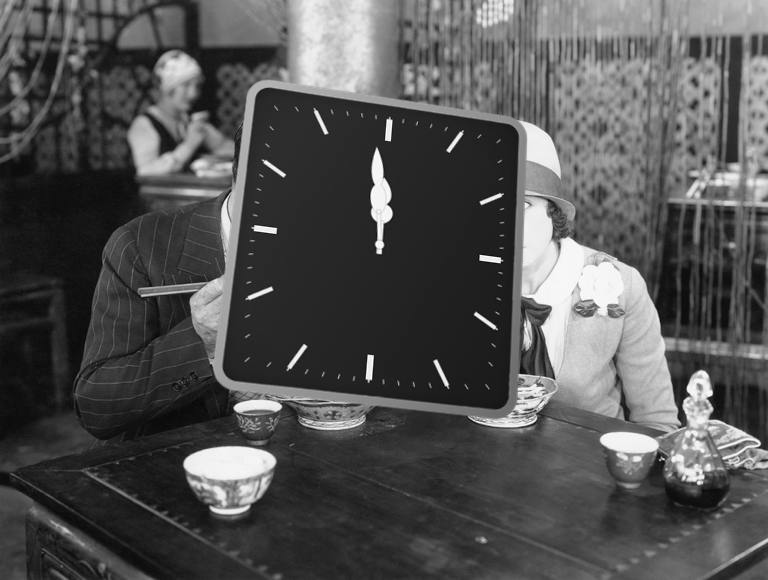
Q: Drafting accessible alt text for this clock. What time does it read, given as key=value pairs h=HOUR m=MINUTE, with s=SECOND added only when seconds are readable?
h=11 m=59
